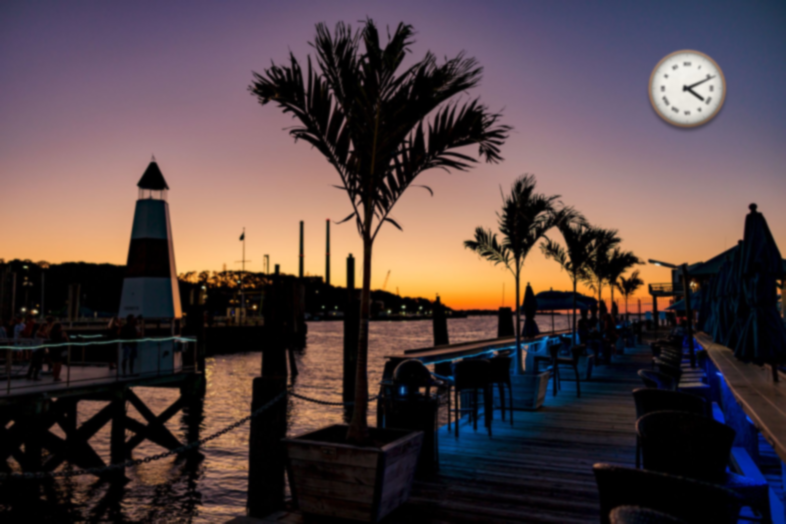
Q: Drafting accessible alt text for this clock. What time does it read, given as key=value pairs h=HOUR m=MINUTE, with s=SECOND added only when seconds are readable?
h=4 m=11
